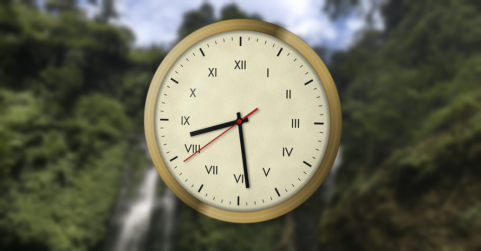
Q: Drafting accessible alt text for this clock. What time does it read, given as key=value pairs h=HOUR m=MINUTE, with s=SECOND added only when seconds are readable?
h=8 m=28 s=39
